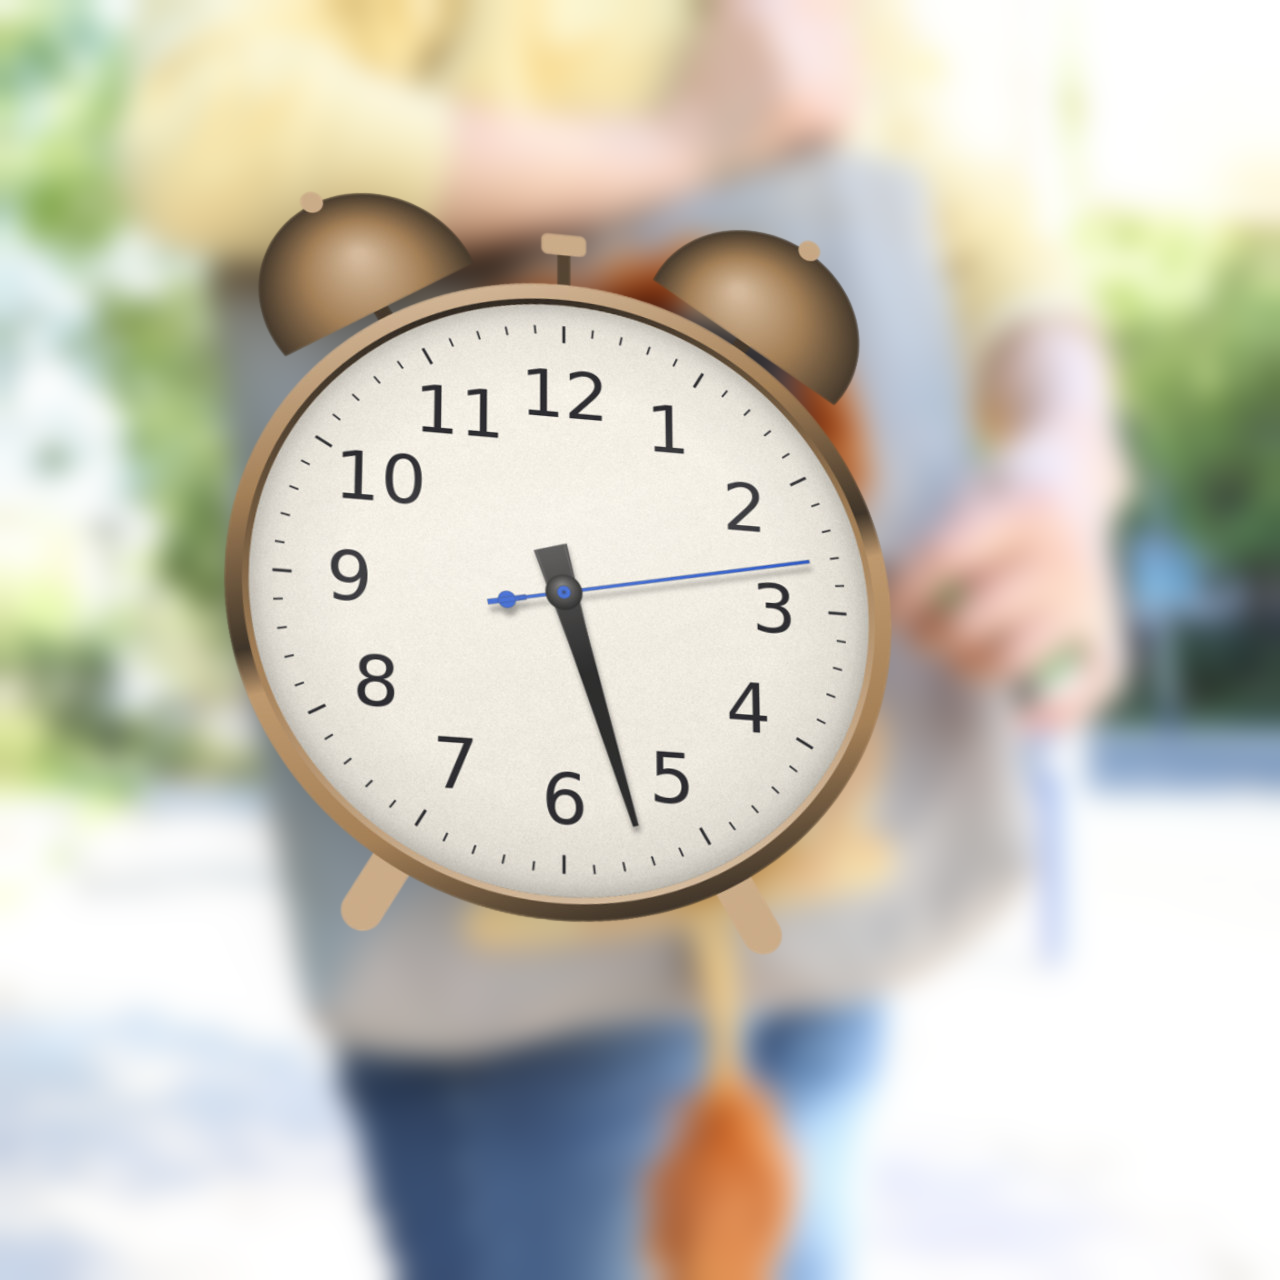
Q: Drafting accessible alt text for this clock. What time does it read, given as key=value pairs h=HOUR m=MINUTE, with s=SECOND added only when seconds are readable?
h=5 m=27 s=13
